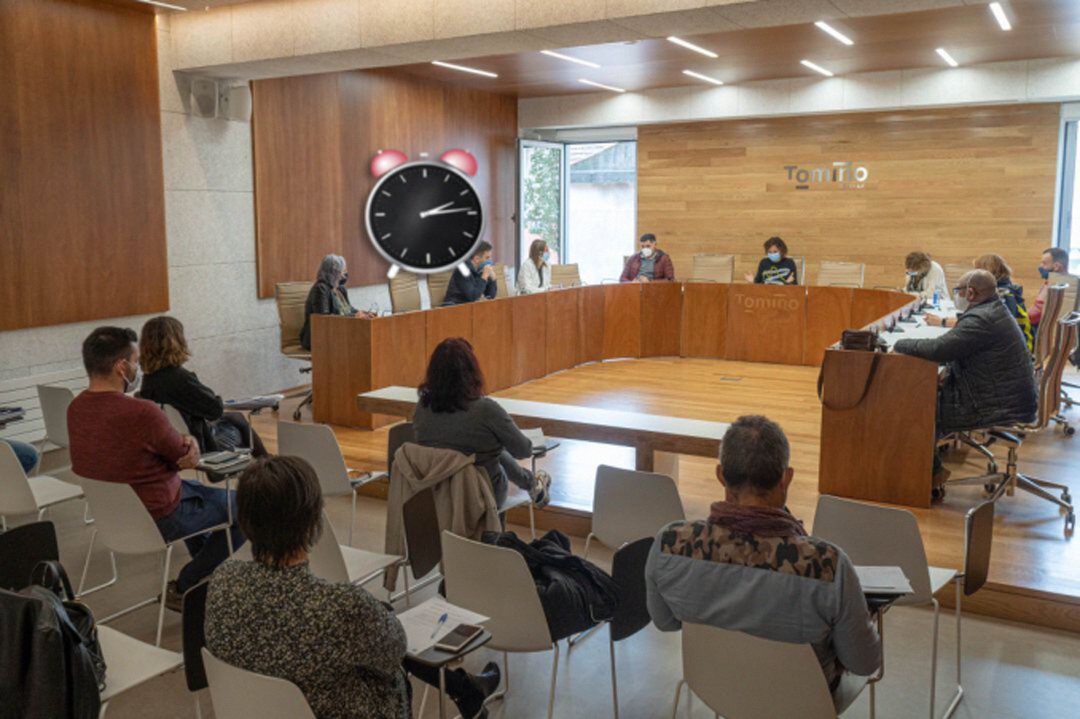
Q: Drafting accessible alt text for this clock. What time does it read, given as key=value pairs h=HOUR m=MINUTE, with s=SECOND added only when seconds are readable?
h=2 m=14
